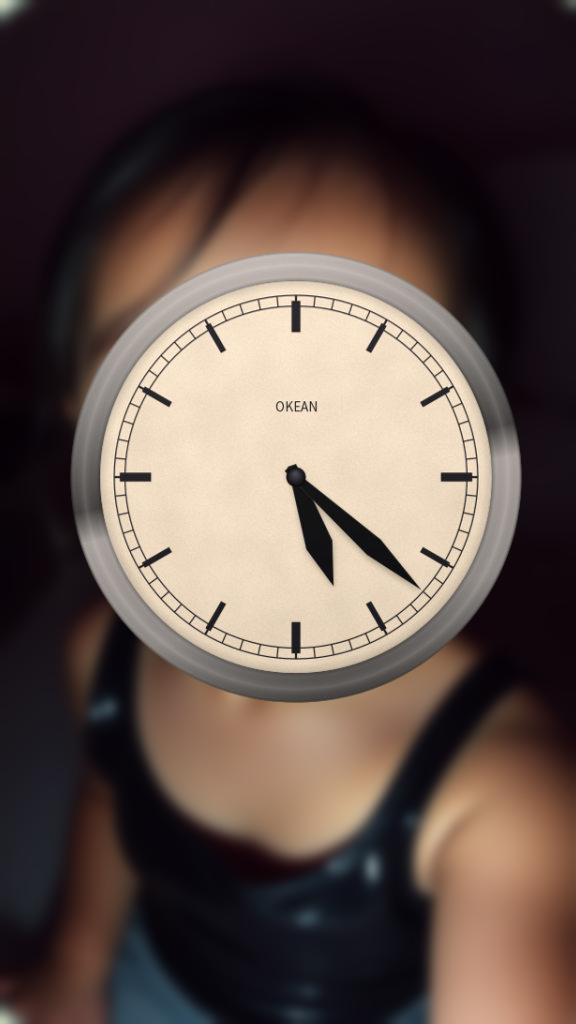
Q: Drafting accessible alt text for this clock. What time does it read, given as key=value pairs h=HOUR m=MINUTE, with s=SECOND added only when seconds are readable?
h=5 m=22
